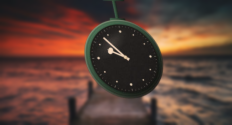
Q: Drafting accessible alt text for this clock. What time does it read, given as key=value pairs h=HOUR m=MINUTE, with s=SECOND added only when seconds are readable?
h=9 m=53
